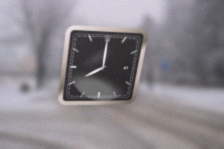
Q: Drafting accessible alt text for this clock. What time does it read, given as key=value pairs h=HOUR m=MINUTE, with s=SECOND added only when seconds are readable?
h=8 m=0
